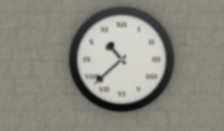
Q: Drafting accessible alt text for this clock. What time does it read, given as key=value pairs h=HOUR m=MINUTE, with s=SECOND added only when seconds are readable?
h=10 m=38
